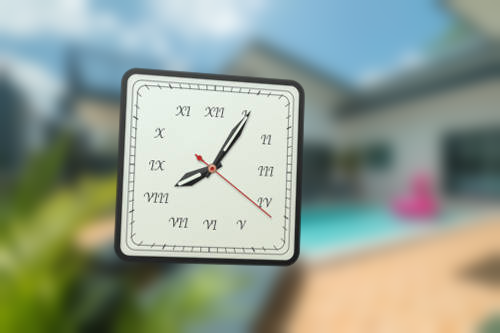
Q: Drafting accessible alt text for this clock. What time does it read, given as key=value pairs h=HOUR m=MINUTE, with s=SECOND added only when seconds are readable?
h=8 m=5 s=21
